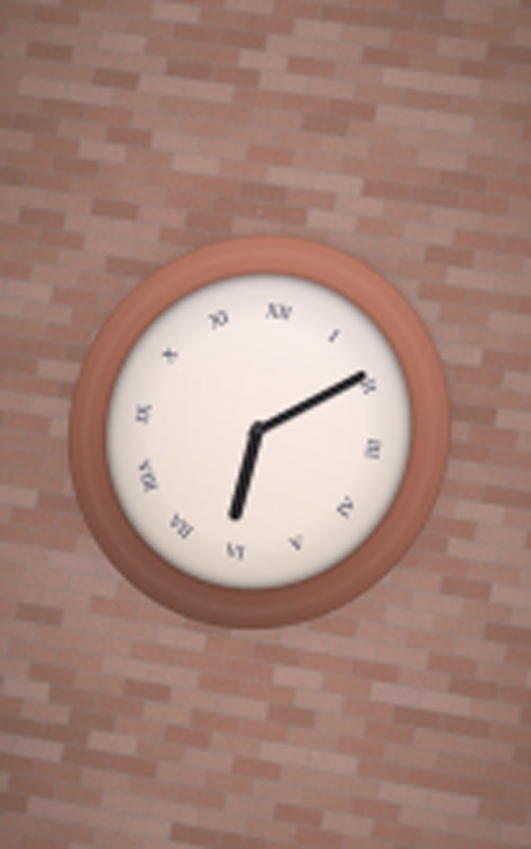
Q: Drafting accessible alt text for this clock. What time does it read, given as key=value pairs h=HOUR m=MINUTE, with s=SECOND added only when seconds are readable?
h=6 m=9
